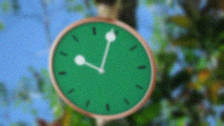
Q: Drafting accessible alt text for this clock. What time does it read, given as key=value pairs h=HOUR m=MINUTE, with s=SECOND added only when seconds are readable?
h=10 m=4
